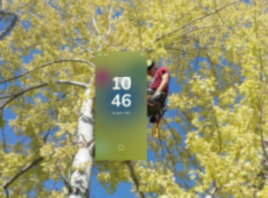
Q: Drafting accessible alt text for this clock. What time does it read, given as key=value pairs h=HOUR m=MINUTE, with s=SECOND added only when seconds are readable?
h=10 m=46
